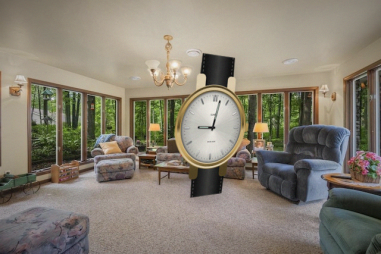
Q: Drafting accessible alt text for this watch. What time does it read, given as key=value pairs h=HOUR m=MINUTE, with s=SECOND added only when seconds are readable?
h=9 m=2
